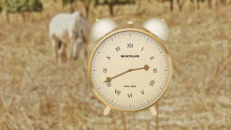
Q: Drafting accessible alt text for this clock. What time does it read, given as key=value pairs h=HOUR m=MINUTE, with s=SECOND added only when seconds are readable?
h=2 m=41
